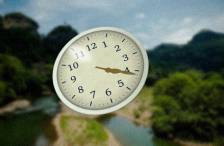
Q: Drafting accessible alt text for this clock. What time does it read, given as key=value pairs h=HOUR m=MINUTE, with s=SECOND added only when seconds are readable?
h=4 m=21
